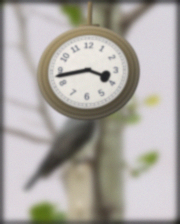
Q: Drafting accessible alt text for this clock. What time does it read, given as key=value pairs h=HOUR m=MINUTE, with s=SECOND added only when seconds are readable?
h=3 m=43
